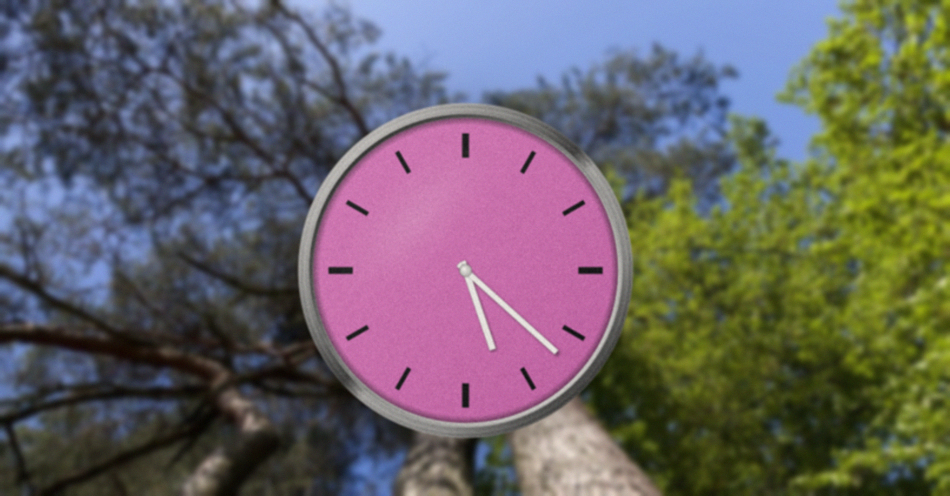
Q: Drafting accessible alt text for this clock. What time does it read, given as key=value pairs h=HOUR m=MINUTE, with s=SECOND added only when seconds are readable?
h=5 m=22
